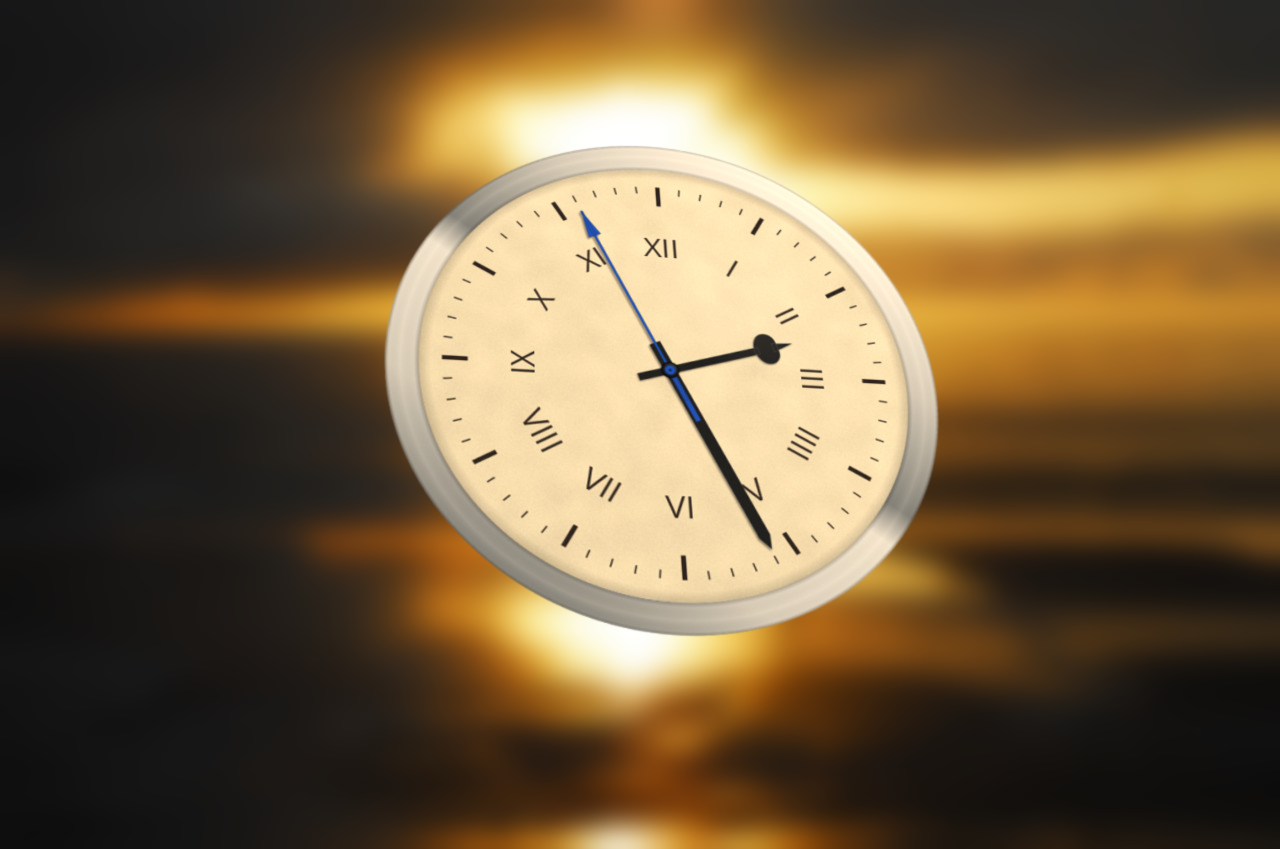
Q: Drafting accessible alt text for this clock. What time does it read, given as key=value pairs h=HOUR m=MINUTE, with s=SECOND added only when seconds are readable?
h=2 m=25 s=56
